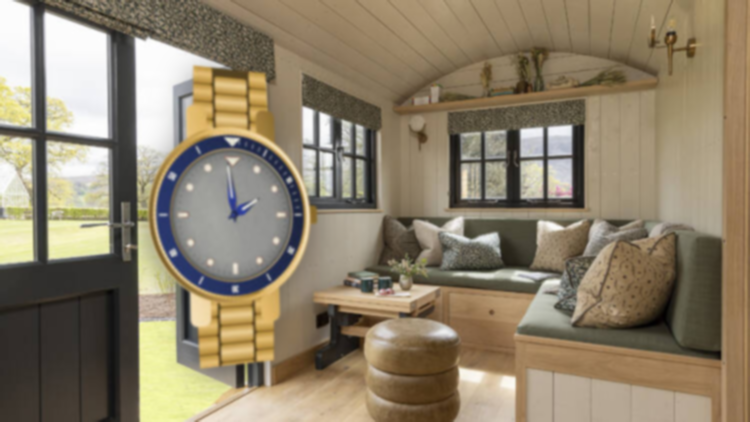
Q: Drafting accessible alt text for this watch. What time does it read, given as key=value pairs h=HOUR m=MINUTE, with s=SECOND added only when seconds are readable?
h=1 m=59
